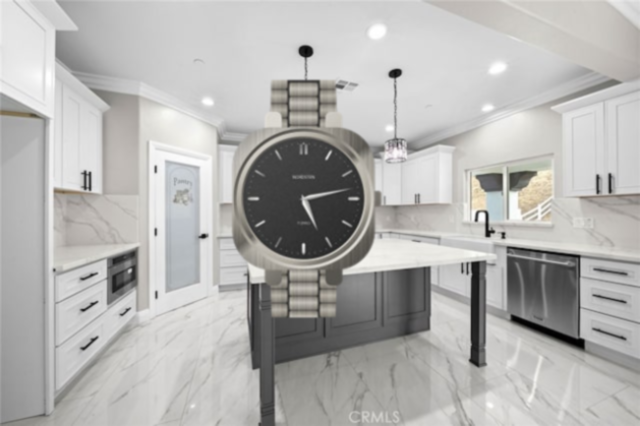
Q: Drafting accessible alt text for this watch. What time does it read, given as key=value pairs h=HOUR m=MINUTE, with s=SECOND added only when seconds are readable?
h=5 m=13
